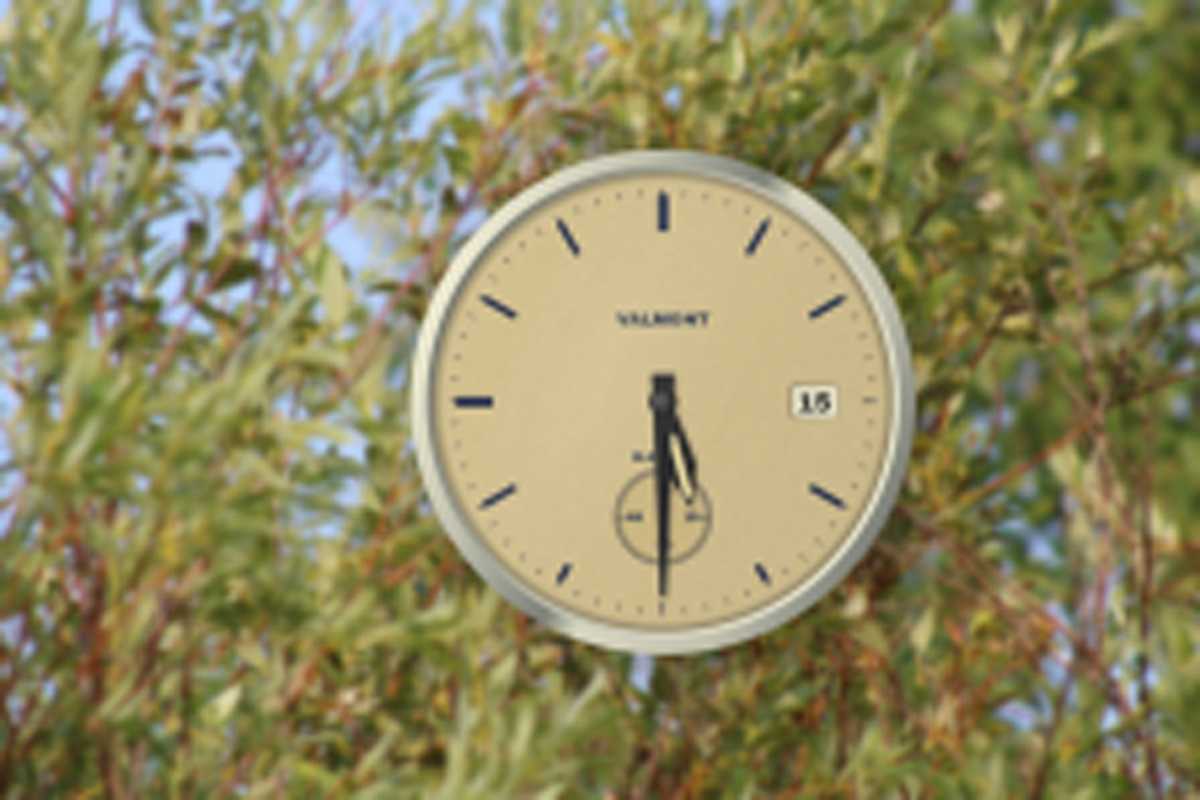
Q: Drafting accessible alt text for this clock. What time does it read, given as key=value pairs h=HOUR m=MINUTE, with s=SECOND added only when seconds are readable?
h=5 m=30
